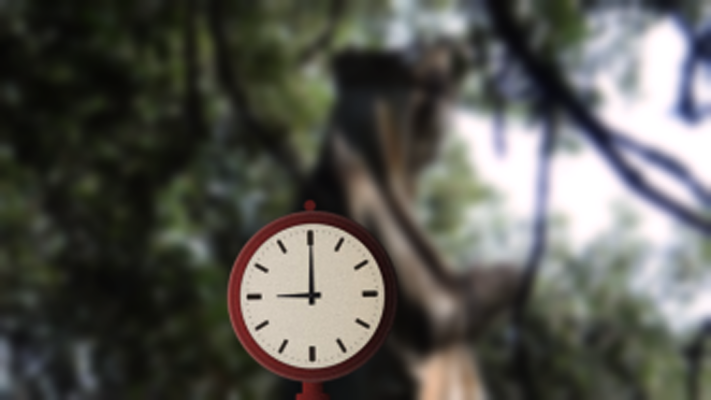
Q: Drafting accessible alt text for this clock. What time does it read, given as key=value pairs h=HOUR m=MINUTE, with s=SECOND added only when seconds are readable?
h=9 m=0
